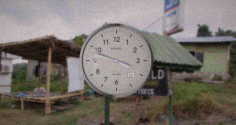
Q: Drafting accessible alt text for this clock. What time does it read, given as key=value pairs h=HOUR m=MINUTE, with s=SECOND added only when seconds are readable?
h=3 m=48
